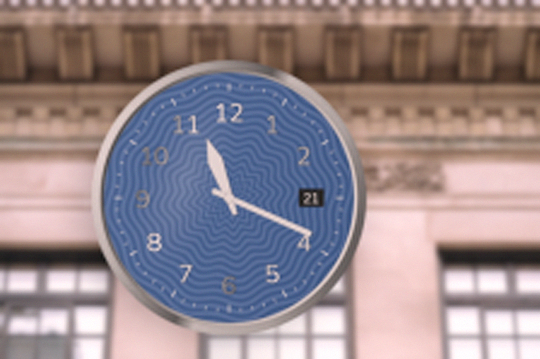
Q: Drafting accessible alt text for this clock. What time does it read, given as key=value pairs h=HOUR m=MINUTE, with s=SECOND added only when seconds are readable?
h=11 m=19
